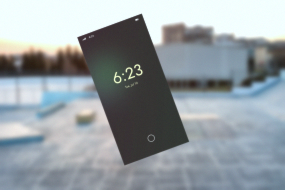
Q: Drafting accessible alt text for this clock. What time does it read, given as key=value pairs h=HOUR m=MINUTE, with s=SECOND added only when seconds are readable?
h=6 m=23
